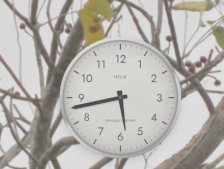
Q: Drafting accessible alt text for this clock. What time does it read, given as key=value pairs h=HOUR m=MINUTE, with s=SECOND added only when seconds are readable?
h=5 m=43
